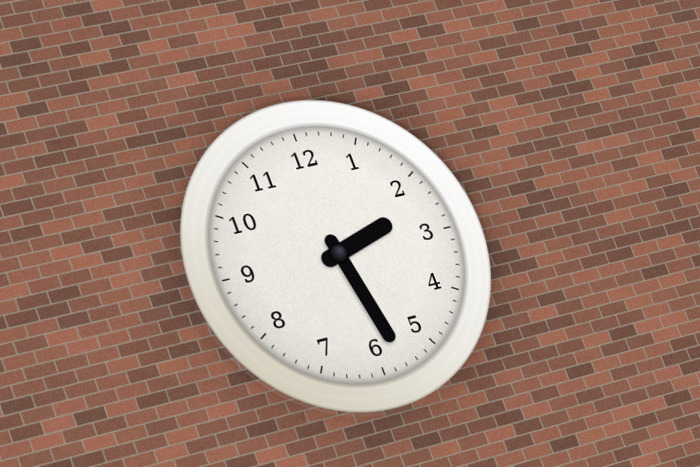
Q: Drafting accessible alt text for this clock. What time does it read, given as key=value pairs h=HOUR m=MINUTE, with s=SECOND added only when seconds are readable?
h=2 m=28
